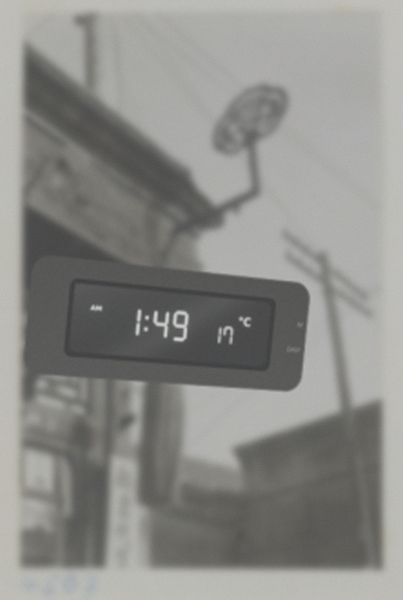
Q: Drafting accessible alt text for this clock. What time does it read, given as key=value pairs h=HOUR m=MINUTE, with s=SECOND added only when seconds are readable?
h=1 m=49
